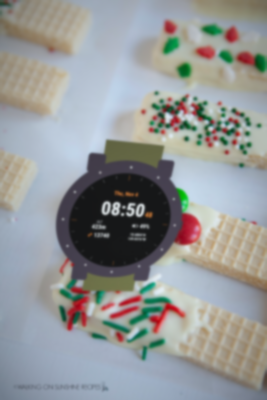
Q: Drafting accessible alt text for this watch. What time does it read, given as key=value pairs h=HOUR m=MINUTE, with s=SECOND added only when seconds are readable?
h=8 m=50
